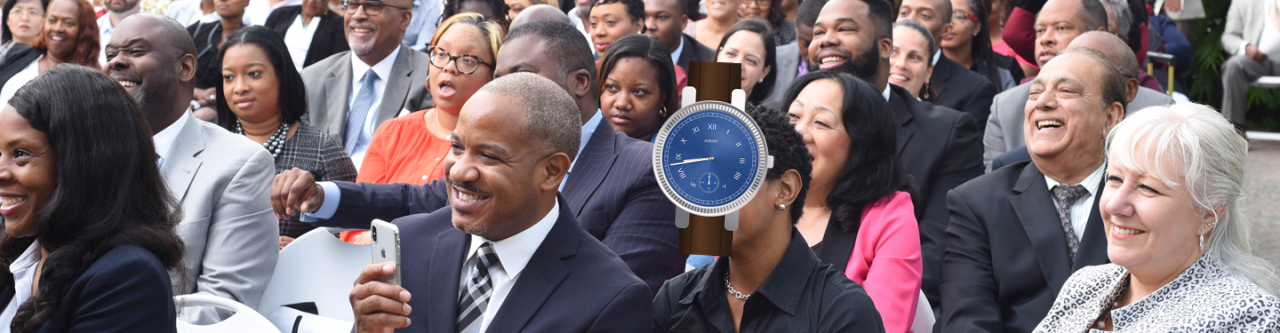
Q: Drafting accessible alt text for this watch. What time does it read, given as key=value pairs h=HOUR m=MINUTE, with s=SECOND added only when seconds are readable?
h=8 m=43
